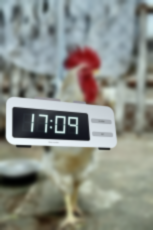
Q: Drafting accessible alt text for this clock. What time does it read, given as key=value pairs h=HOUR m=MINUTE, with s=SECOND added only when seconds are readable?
h=17 m=9
